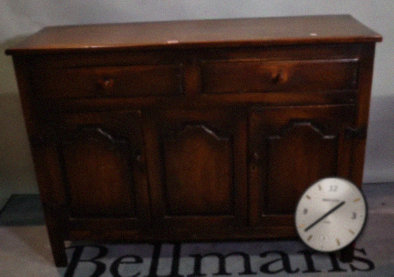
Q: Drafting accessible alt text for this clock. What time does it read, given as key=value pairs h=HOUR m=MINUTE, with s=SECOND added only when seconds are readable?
h=1 m=38
